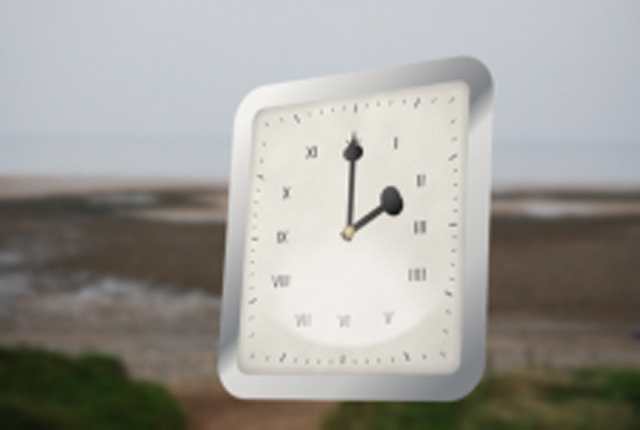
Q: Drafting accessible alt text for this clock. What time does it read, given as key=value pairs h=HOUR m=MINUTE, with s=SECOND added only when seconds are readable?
h=2 m=0
